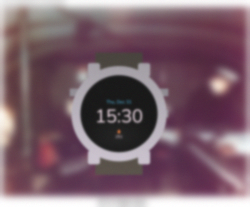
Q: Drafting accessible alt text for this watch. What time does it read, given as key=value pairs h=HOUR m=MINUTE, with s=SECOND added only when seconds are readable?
h=15 m=30
